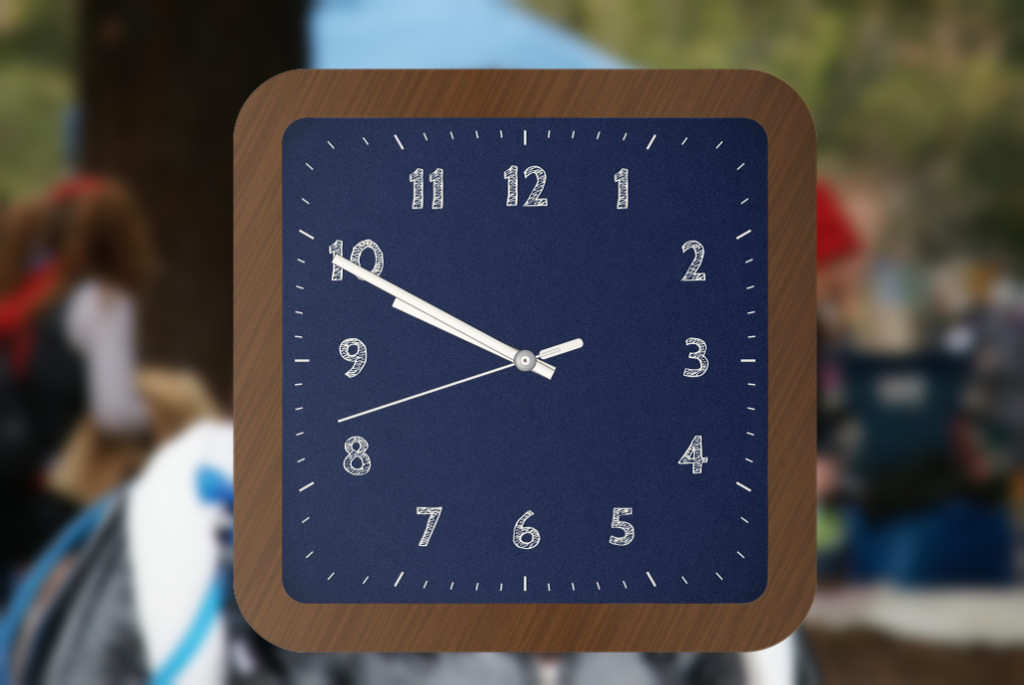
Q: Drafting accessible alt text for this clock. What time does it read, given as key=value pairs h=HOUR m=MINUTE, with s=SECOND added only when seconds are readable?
h=9 m=49 s=42
